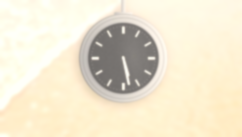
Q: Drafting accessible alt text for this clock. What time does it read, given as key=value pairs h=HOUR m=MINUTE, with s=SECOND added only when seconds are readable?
h=5 m=28
